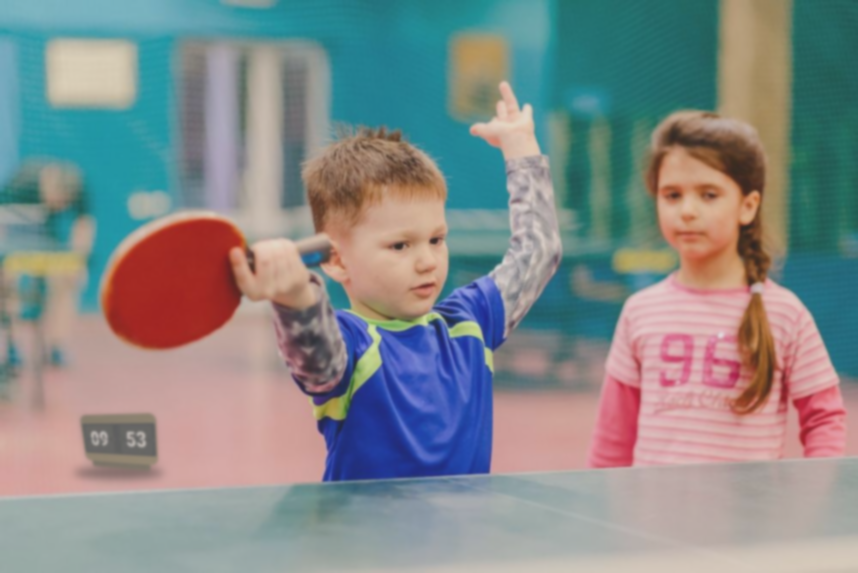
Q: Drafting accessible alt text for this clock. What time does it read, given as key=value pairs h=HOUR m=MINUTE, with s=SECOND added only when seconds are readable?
h=9 m=53
